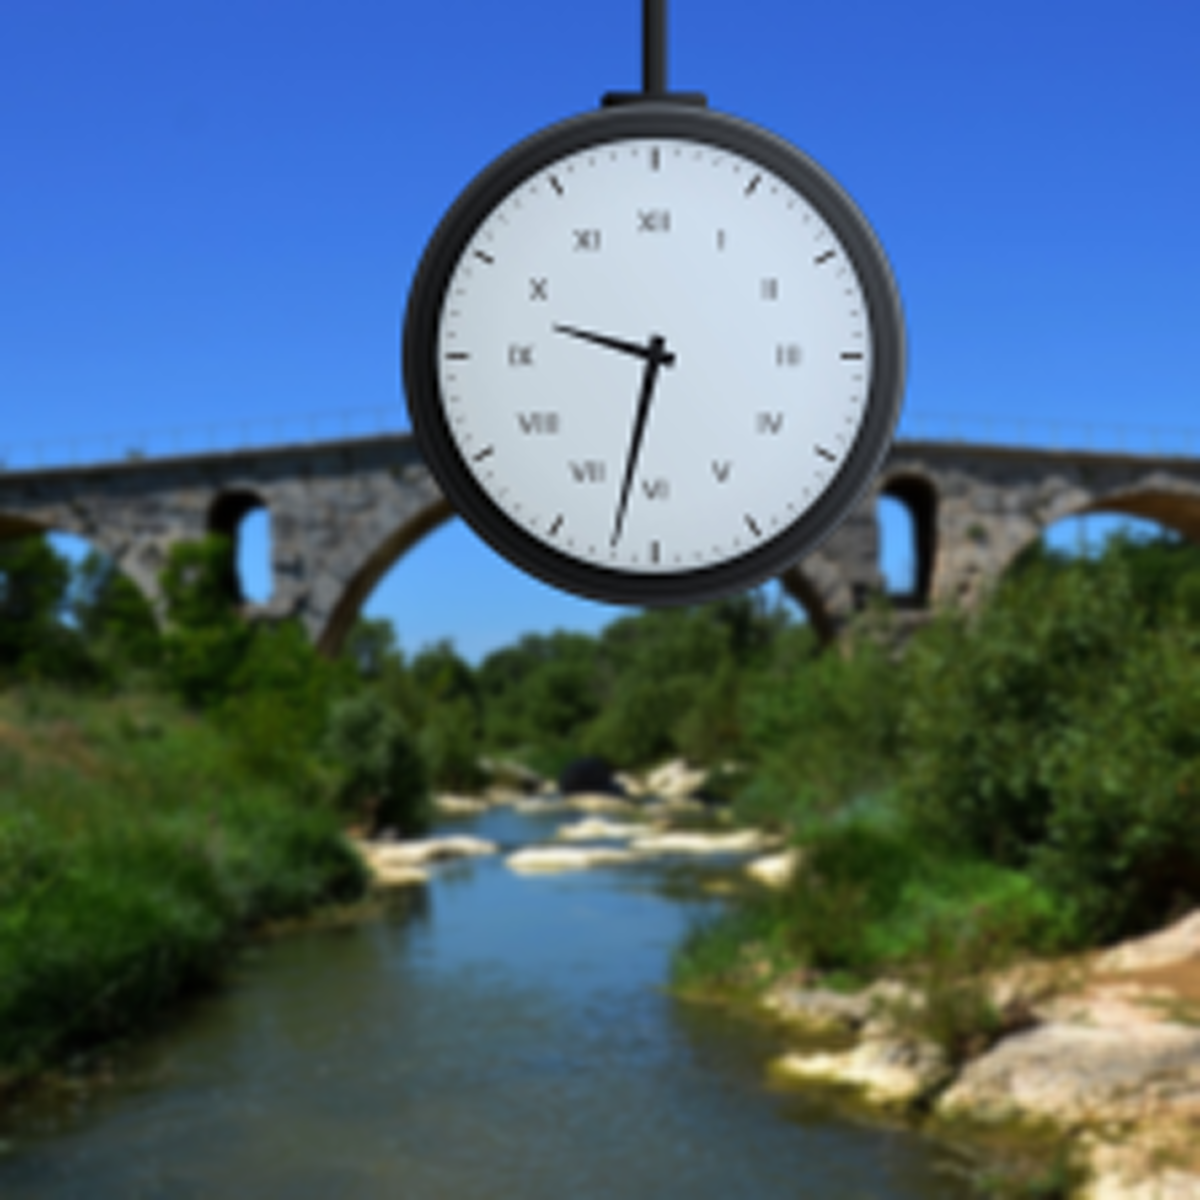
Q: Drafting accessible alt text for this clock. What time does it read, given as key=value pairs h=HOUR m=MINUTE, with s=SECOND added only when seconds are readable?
h=9 m=32
